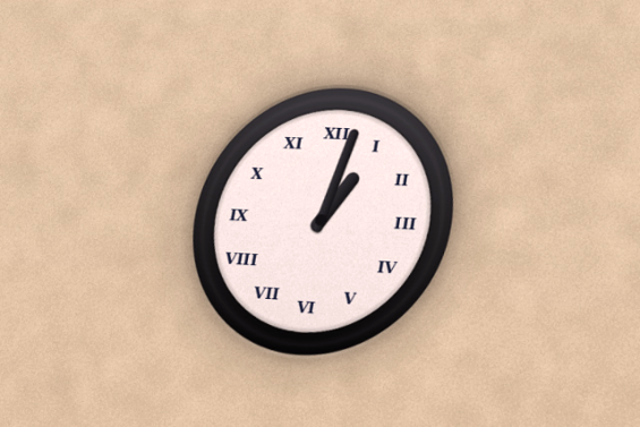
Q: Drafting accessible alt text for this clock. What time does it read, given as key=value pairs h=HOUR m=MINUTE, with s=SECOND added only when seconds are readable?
h=1 m=2
